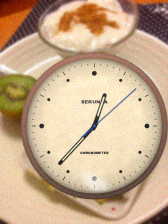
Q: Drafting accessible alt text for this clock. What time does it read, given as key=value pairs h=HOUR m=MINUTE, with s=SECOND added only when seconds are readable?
h=12 m=37 s=8
